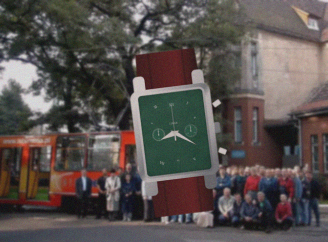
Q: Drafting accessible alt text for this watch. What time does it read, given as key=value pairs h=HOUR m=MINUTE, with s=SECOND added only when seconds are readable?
h=8 m=21
